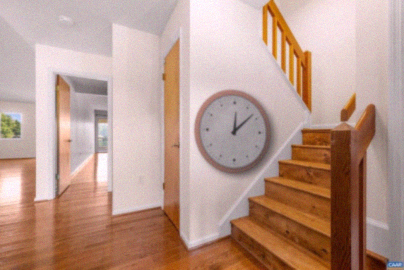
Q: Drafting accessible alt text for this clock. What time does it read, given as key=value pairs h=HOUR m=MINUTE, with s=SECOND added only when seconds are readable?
h=12 m=8
